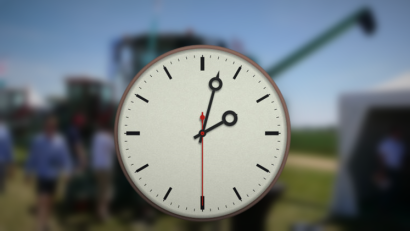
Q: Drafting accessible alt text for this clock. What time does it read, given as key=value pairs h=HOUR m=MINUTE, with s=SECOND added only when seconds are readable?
h=2 m=2 s=30
